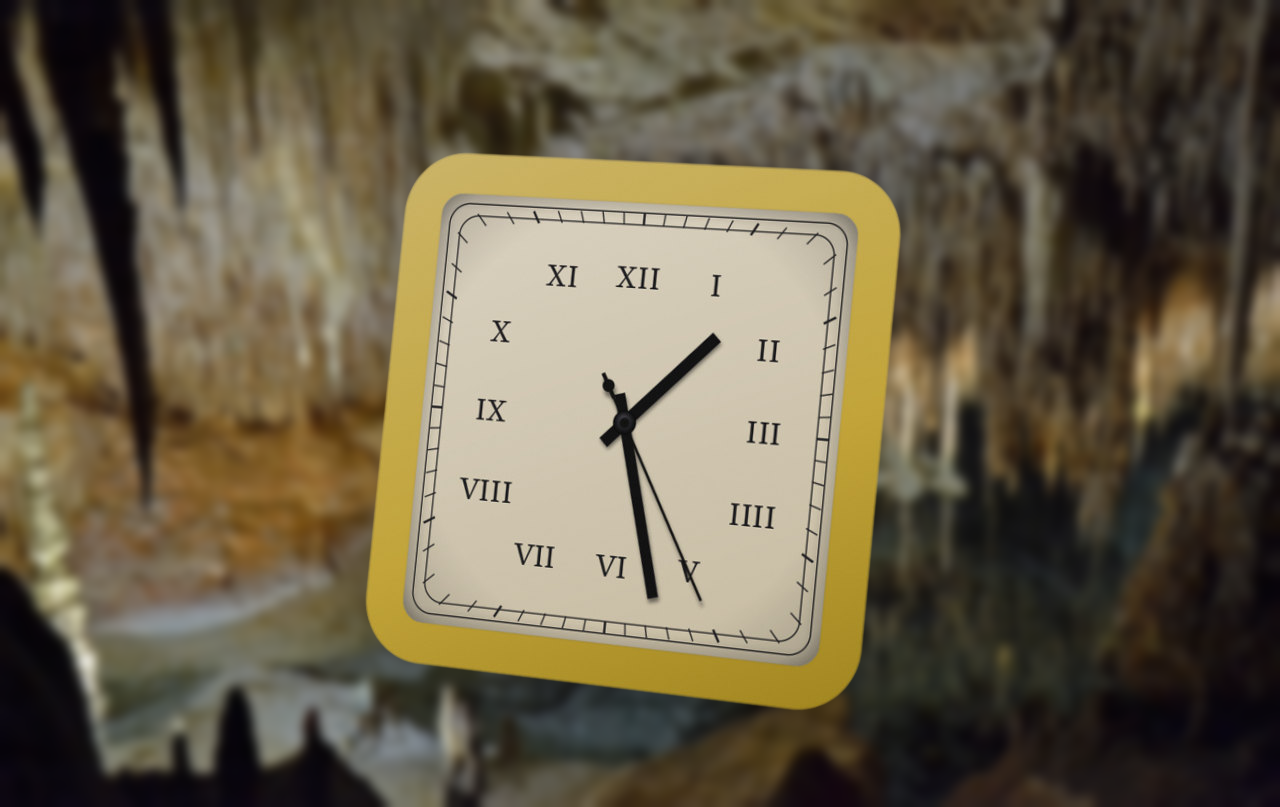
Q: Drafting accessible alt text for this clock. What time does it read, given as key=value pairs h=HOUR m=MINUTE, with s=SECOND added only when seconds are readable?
h=1 m=27 s=25
